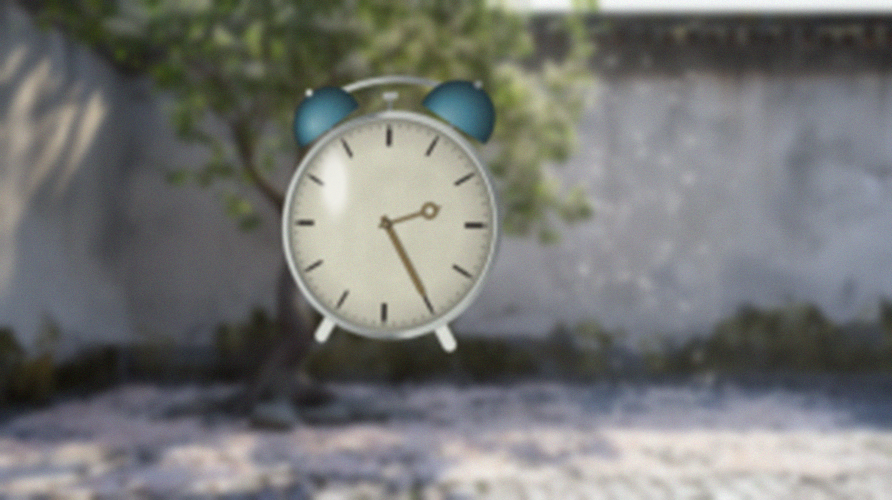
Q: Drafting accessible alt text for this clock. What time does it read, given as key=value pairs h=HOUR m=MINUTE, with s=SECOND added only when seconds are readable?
h=2 m=25
